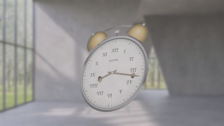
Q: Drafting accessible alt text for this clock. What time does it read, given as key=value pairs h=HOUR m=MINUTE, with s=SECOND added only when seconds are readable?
h=8 m=17
